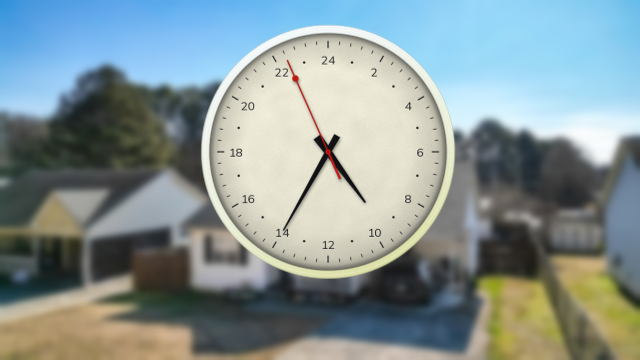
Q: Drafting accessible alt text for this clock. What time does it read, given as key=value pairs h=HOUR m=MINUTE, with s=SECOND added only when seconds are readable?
h=9 m=34 s=56
